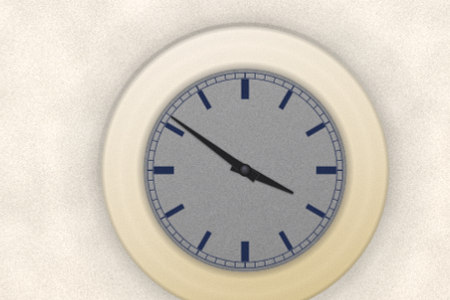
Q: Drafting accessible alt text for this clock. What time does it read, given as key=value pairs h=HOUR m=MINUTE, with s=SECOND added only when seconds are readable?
h=3 m=51
